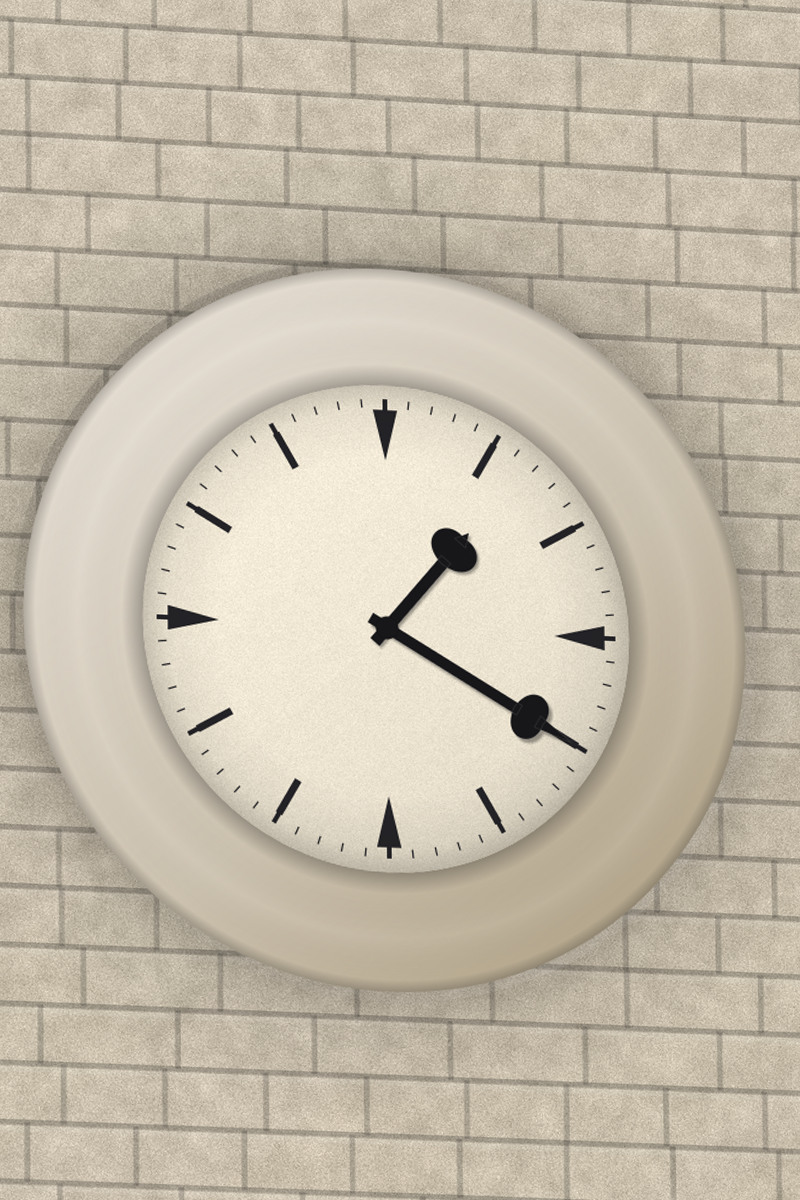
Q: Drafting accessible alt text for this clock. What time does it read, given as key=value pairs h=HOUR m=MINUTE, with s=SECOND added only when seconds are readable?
h=1 m=20
